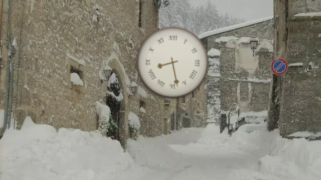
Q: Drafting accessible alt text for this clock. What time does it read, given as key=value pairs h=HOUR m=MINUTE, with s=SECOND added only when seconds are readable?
h=8 m=28
